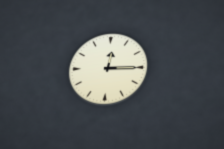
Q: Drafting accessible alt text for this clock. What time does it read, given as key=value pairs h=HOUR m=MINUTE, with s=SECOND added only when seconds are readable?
h=12 m=15
